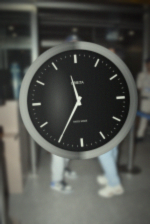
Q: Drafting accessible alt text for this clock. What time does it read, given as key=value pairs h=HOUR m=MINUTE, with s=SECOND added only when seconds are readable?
h=11 m=35
